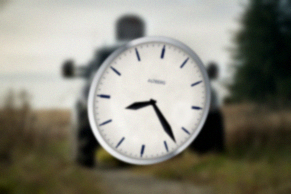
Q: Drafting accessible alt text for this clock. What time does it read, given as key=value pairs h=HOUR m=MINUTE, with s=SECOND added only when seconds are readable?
h=8 m=23
